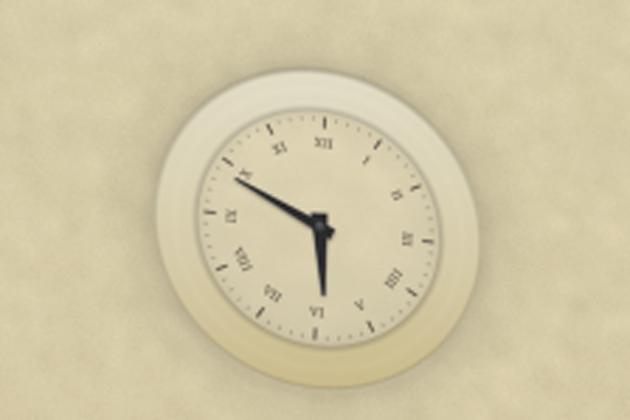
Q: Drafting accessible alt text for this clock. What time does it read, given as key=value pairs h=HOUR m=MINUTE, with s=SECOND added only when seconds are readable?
h=5 m=49
